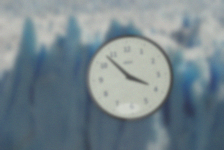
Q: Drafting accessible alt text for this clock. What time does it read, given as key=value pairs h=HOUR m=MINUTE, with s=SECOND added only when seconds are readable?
h=3 m=53
